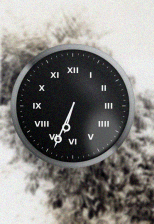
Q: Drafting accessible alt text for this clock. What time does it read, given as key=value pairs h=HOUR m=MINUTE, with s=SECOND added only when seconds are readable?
h=6 m=34
